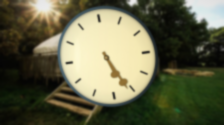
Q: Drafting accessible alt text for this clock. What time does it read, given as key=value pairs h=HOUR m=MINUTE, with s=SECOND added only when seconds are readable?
h=5 m=26
